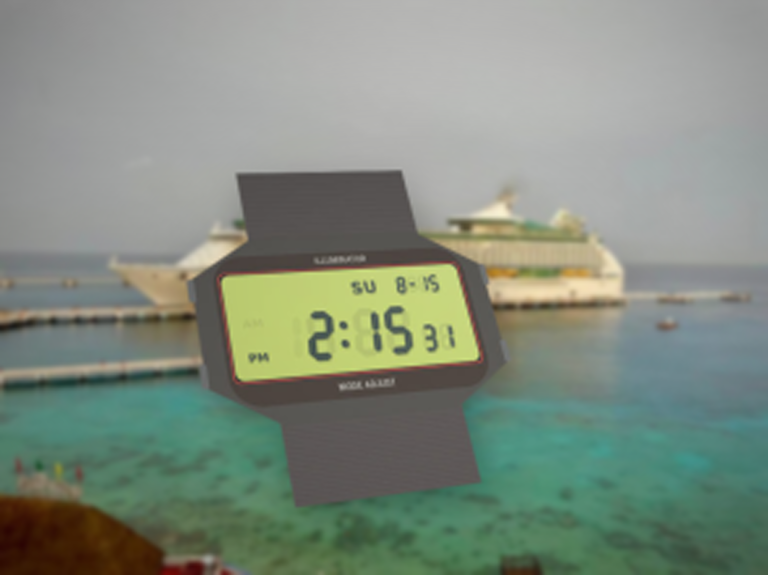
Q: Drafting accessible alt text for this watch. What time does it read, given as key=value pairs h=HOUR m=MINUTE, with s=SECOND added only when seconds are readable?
h=2 m=15 s=31
